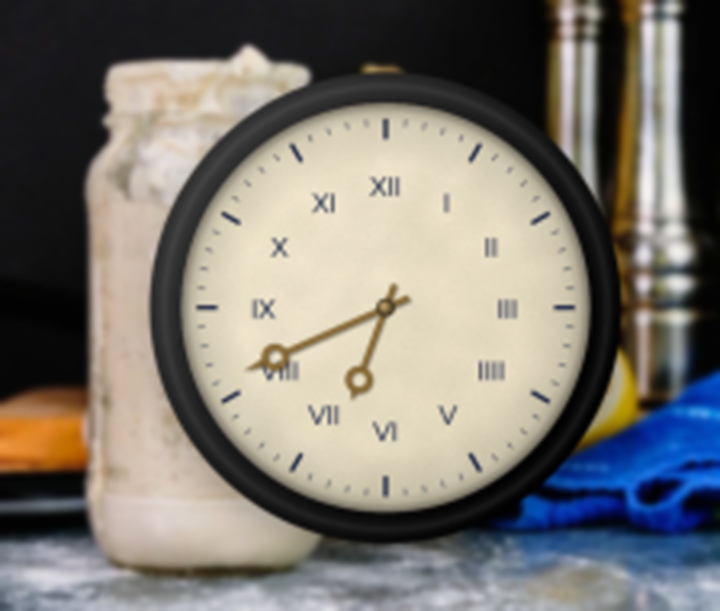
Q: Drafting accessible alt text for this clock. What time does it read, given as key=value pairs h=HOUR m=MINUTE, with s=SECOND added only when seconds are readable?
h=6 m=41
